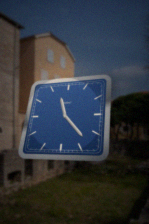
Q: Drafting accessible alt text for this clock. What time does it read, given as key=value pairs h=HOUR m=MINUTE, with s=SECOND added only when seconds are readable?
h=11 m=23
